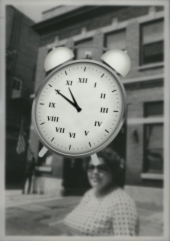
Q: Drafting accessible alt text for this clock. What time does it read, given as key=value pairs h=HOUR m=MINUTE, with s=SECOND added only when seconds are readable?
h=10 m=50
